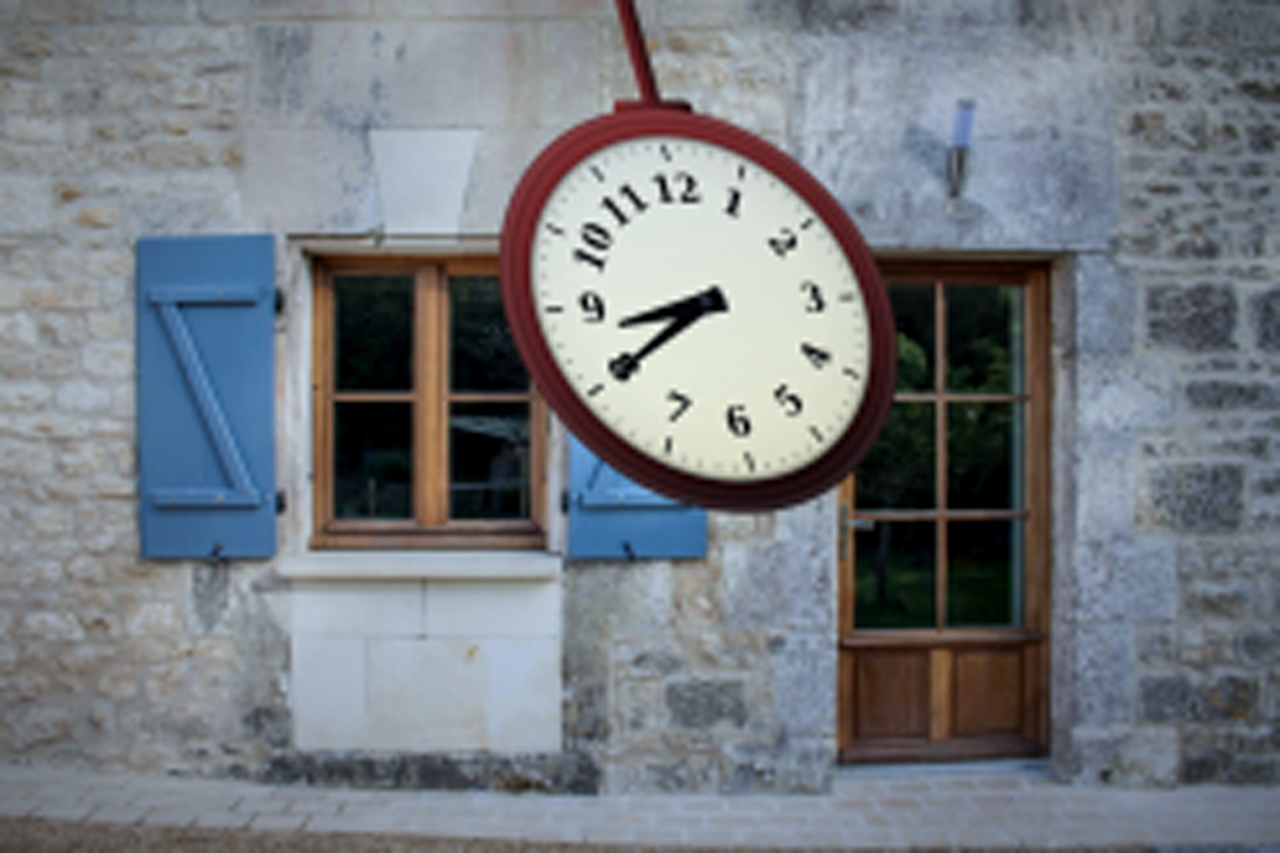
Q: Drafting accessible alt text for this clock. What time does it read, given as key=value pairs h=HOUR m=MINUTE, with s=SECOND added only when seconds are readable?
h=8 m=40
